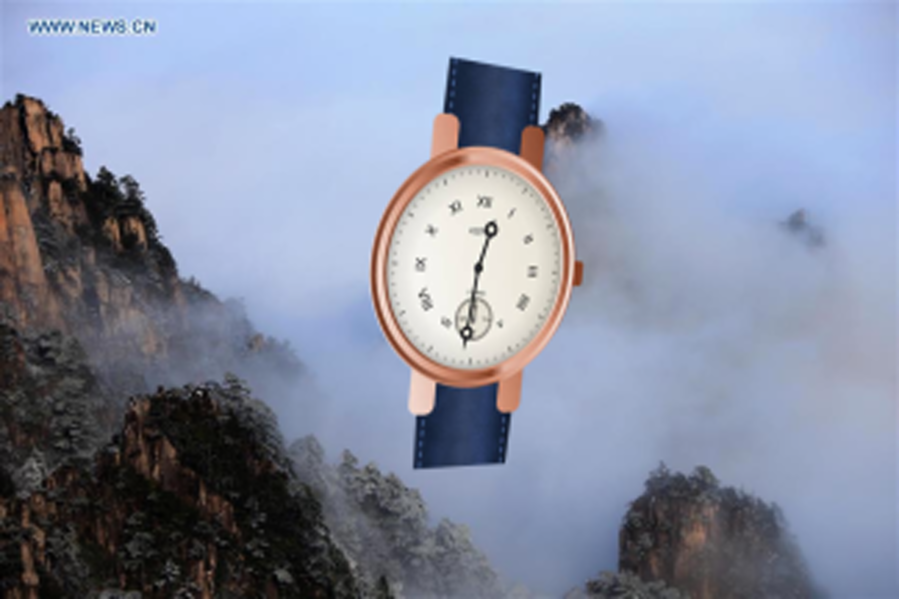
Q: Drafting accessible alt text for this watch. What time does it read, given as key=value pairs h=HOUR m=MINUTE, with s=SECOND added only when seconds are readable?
h=12 m=31
